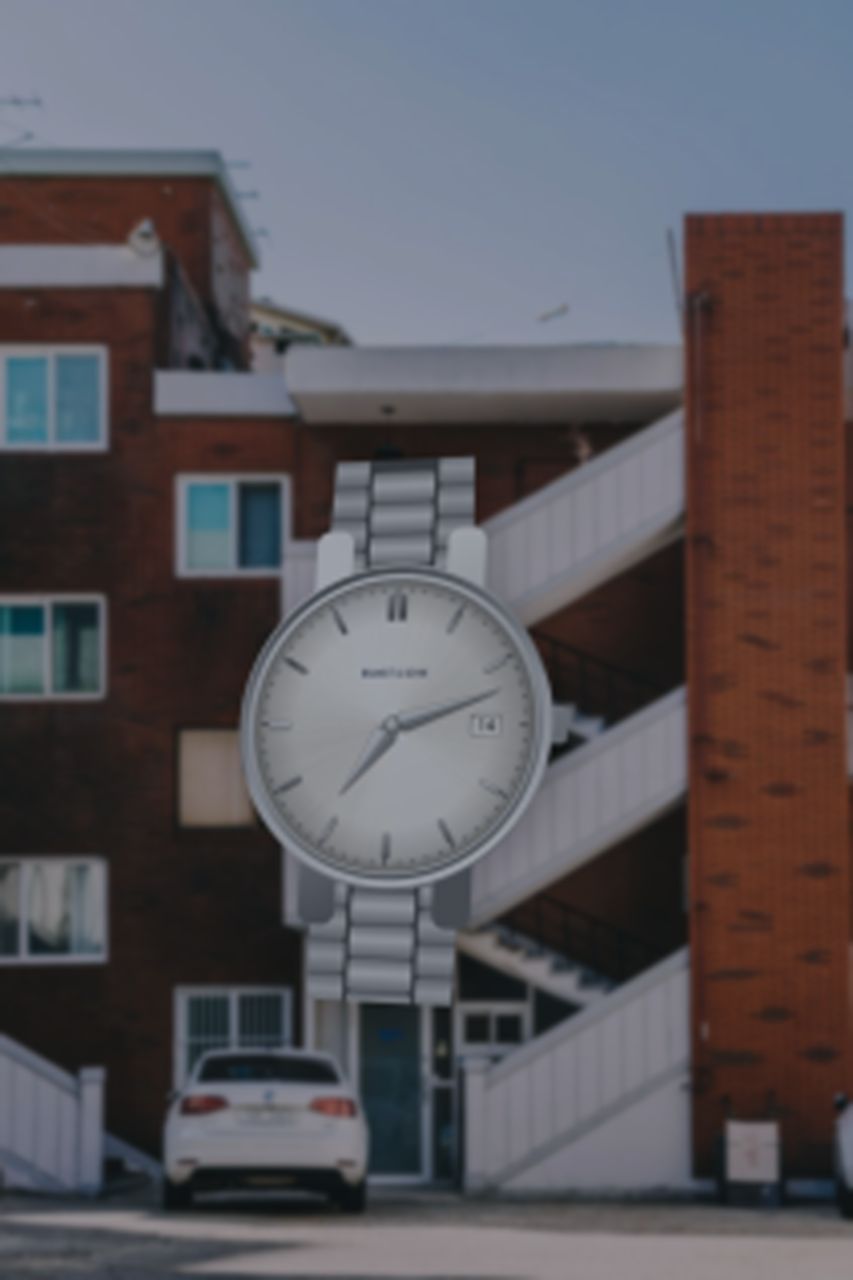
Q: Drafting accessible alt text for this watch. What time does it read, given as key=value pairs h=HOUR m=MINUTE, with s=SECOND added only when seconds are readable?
h=7 m=12
